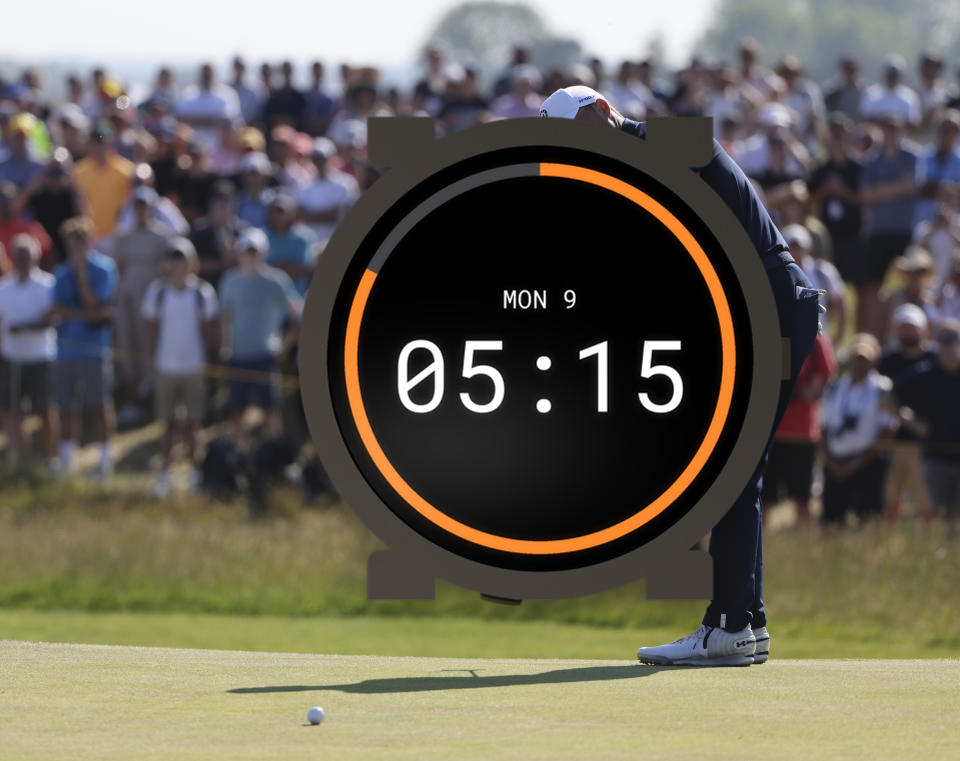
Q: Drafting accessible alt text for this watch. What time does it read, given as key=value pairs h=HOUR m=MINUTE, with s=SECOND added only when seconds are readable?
h=5 m=15
